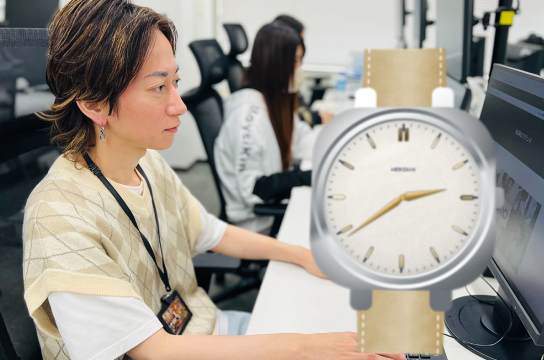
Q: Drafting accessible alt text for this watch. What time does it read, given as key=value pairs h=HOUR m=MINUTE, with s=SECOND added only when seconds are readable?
h=2 m=39
